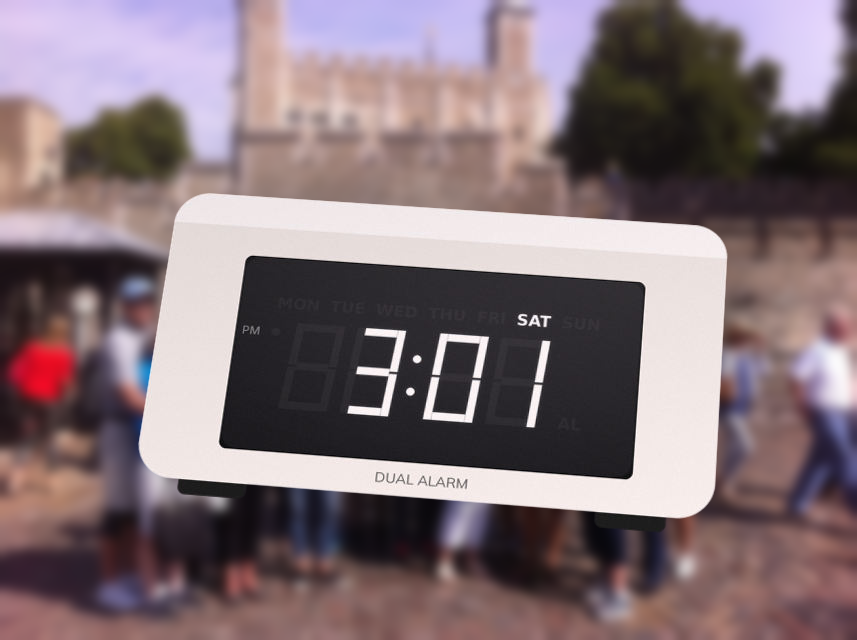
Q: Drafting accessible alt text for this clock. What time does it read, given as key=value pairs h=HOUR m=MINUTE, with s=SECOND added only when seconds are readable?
h=3 m=1
